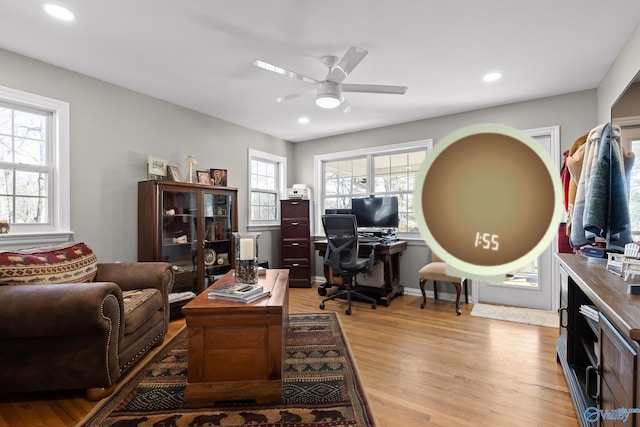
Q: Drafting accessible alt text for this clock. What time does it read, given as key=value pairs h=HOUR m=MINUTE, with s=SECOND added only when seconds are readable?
h=1 m=55
